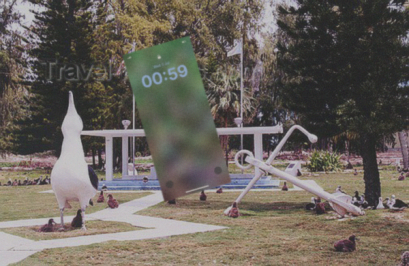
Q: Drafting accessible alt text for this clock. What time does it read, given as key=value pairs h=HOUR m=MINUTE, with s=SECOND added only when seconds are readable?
h=0 m=59
